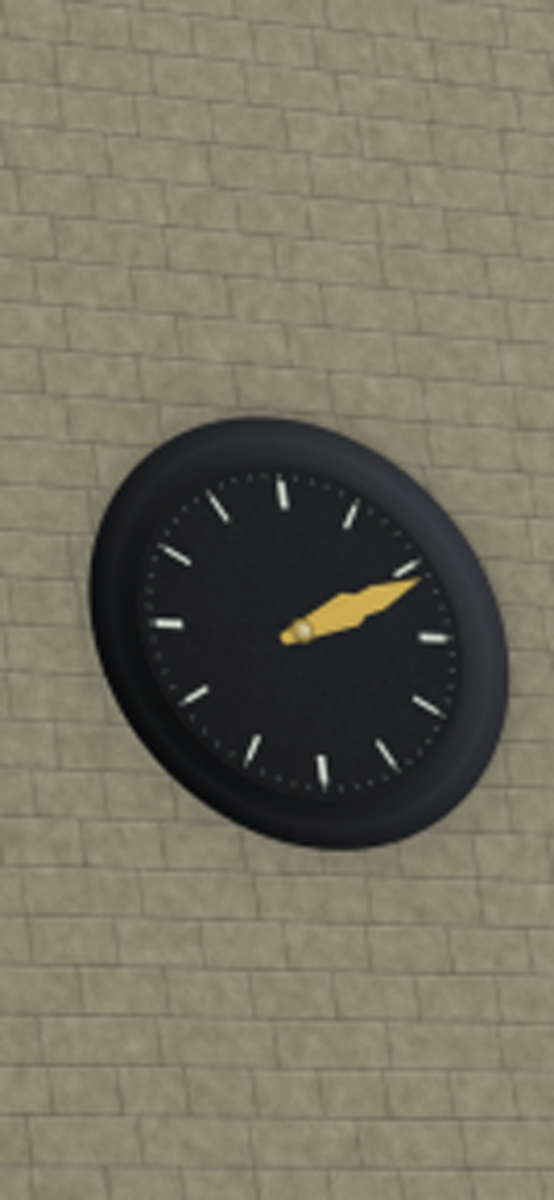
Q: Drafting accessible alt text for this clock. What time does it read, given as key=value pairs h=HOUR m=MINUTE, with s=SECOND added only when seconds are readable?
h=2 m=11
